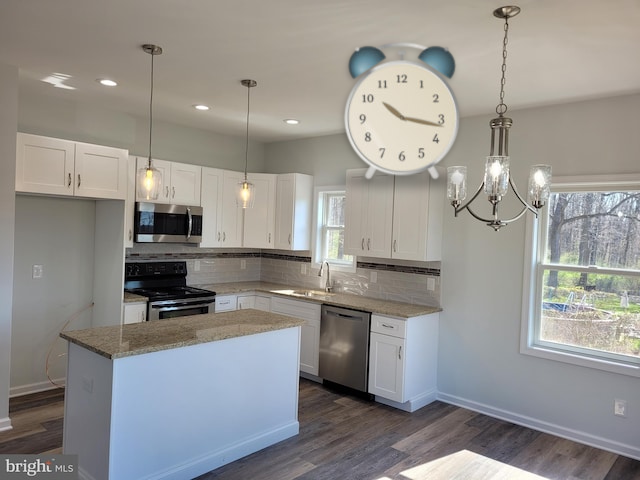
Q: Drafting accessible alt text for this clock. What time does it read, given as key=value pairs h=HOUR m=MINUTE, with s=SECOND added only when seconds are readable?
h=10 m=17
